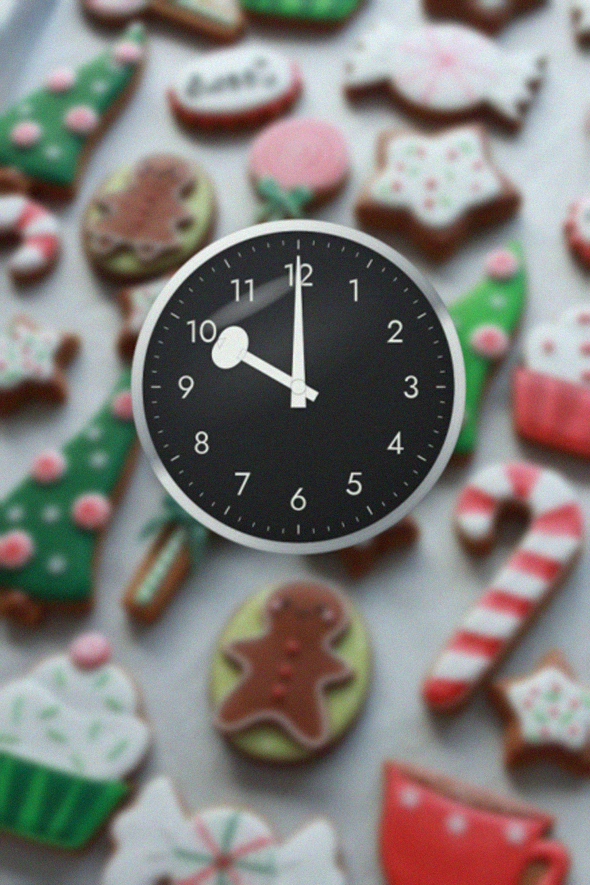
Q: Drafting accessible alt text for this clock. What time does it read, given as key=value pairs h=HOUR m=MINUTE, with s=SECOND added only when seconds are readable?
h=10 m=0
